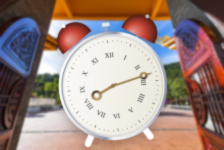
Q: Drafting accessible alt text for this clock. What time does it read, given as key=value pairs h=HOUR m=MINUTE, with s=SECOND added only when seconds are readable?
h=8 m=13
